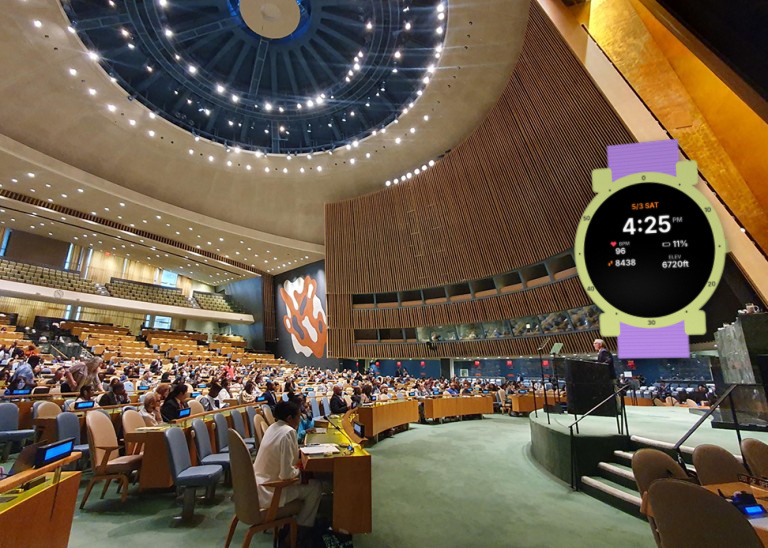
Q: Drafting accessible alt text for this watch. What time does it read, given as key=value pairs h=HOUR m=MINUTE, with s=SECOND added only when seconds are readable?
h=4 m=25
